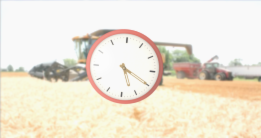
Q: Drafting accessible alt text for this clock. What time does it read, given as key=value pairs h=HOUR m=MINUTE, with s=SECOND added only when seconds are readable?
h=5 m=20
